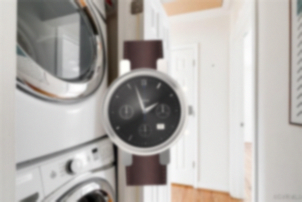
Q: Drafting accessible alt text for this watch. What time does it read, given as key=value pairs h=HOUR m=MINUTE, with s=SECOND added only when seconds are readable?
h=1 m=57
